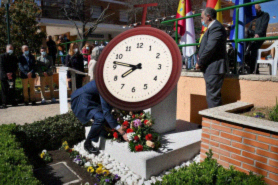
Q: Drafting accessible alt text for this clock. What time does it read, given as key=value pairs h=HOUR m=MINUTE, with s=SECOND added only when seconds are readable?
h=7 m=47
